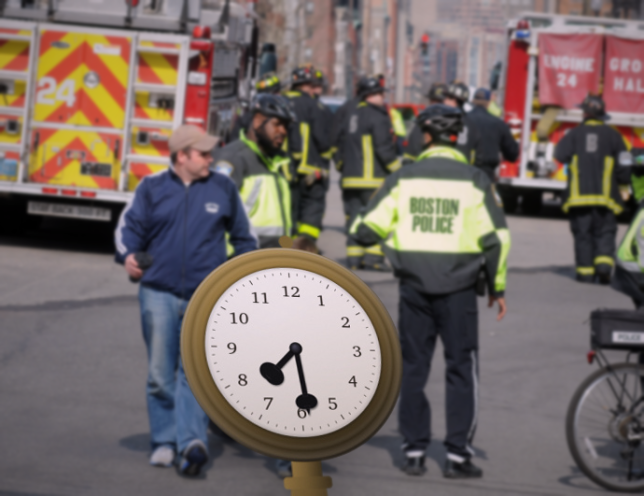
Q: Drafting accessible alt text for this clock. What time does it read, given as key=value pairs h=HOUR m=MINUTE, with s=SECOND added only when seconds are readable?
h=7 m=29
